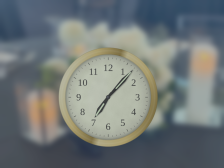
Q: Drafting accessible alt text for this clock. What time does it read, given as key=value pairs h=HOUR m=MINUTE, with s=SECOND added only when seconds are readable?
h=7 m=7
